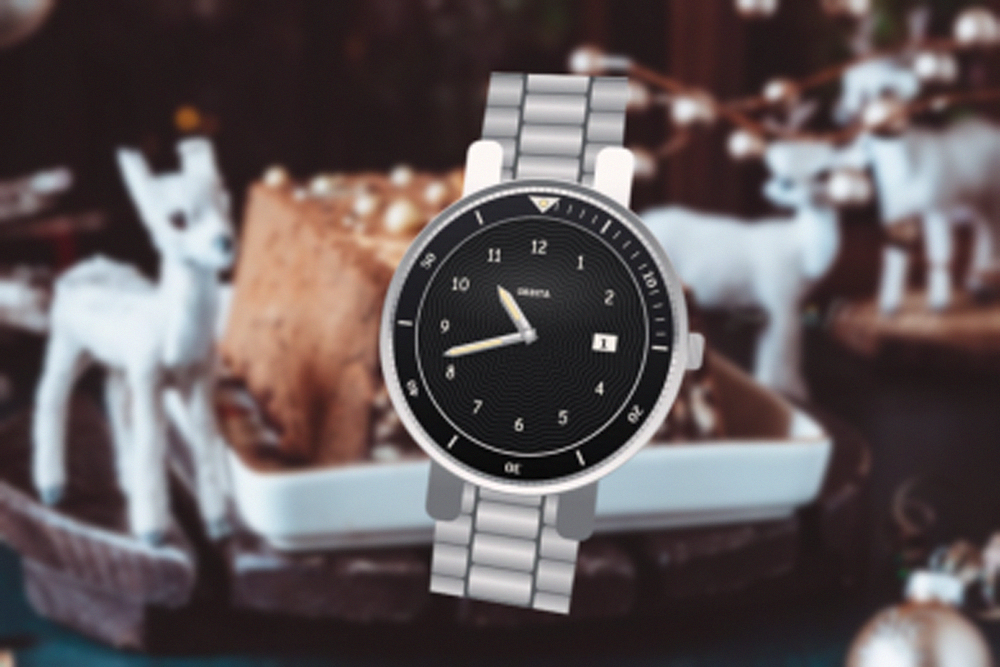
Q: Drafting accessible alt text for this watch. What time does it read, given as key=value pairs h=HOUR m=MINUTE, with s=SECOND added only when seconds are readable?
h=10 m=42
